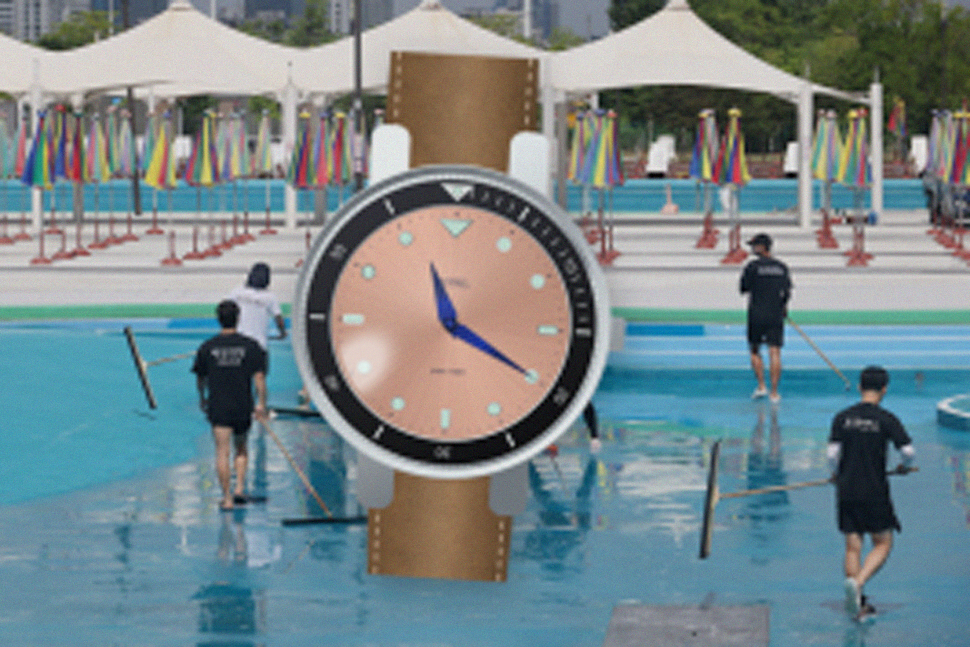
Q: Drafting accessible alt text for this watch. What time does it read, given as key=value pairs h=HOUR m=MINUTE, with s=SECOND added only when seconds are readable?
h=11 m=20
